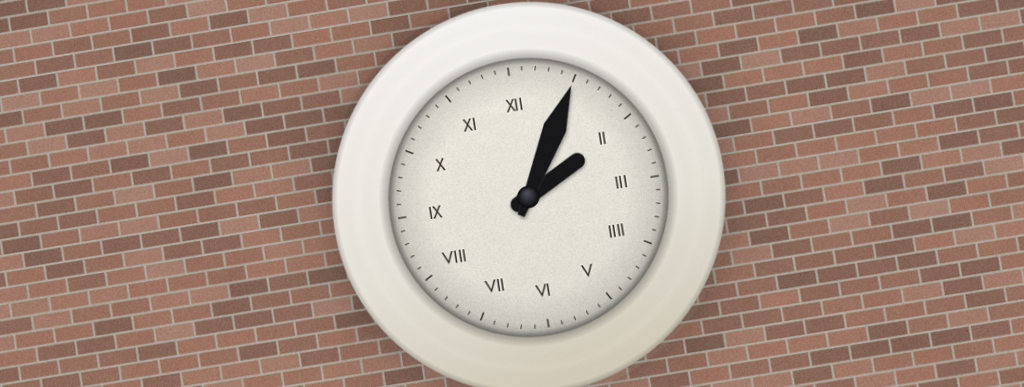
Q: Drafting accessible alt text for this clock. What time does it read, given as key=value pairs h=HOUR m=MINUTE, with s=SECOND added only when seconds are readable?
h=2 m=5
